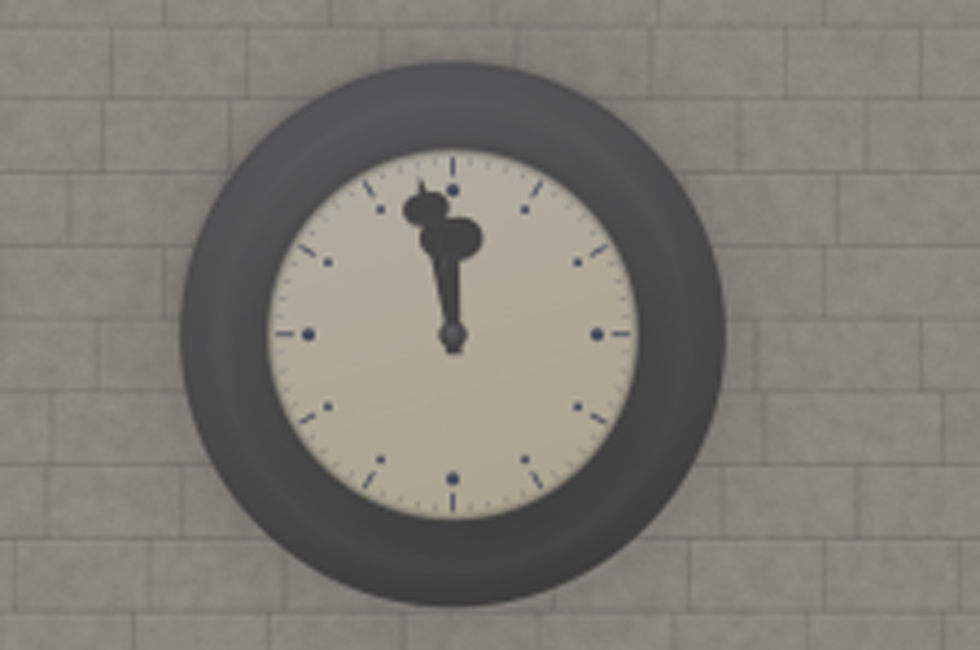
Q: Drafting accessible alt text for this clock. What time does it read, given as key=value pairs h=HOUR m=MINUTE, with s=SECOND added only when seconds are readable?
h=11 m=58
